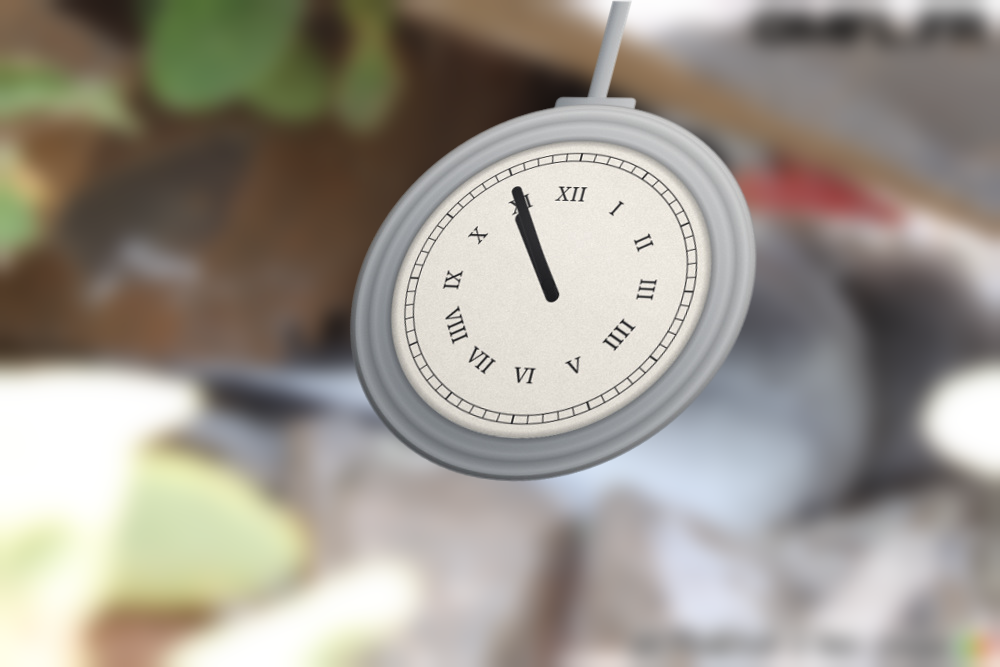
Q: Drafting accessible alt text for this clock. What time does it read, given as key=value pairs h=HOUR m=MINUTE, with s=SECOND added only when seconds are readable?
h=10 m=55
